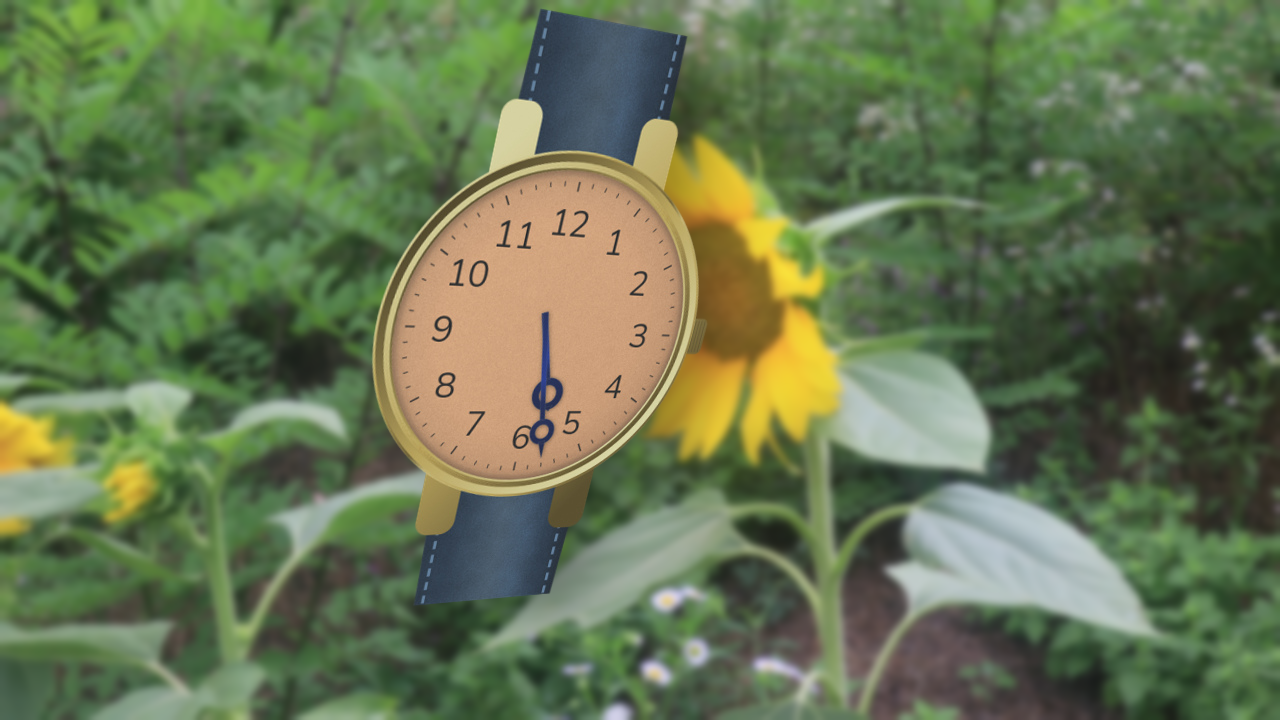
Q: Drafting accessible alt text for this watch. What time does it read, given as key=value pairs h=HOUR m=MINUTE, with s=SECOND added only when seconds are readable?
h=5 m=28
